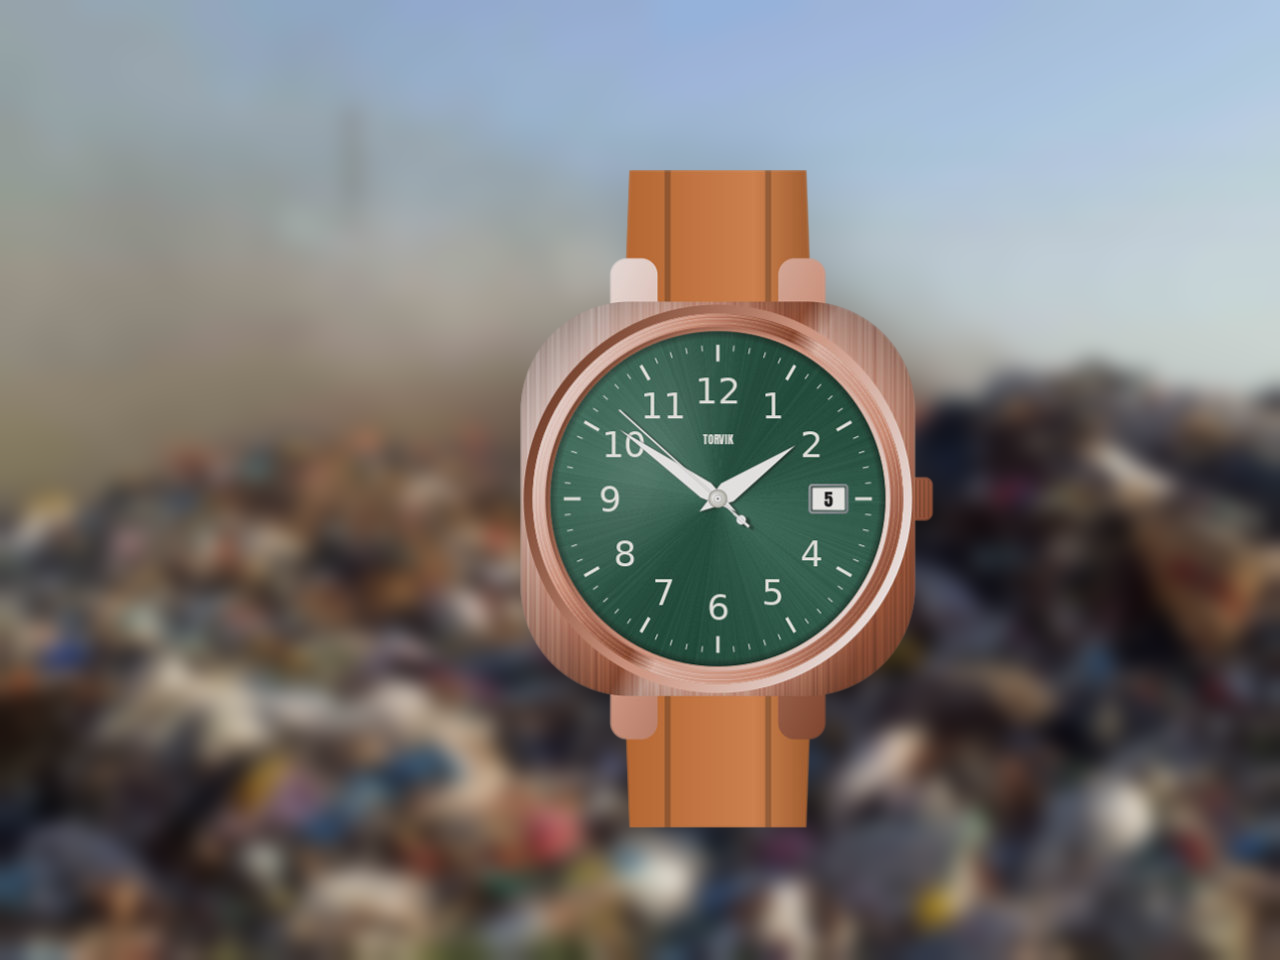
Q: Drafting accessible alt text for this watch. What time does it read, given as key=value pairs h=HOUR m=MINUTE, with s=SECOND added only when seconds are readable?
h=1 m=50 s=52
